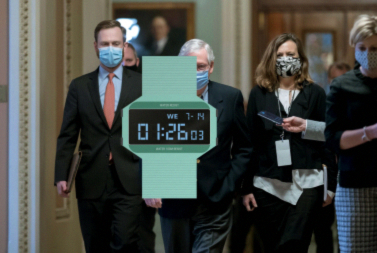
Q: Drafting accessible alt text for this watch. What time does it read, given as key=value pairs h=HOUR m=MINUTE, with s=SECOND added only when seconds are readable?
h=1 m=26 s=3
